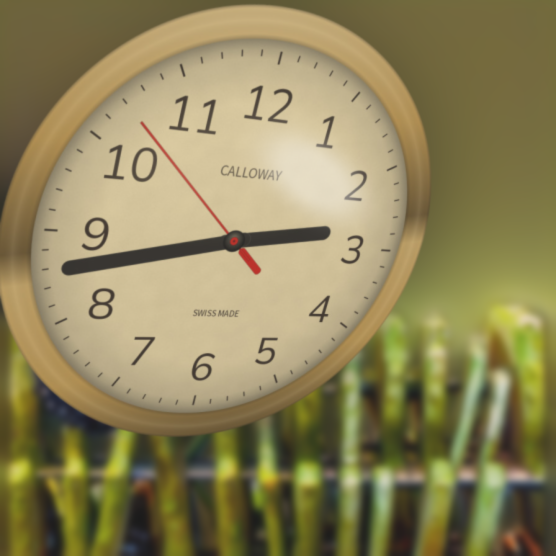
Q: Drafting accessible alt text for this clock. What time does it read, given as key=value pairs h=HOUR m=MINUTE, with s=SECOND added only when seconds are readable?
h=2 m=42 s=52
